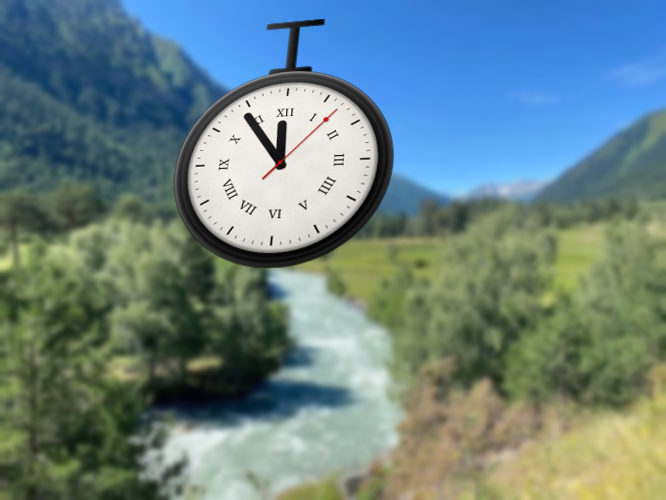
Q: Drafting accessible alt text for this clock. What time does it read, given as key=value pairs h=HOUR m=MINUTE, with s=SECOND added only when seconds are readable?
h=11 m=54 s=7
